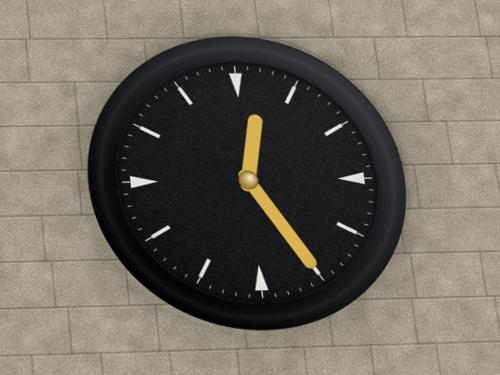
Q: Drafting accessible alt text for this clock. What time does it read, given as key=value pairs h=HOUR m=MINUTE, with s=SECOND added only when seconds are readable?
h=12 m=25
